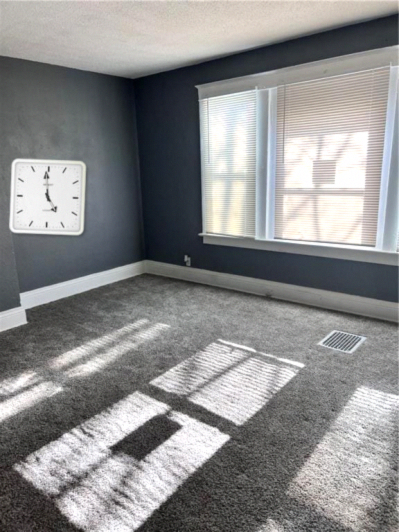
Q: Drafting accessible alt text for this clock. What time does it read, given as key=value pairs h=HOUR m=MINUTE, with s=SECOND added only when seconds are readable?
h=4 m=59
